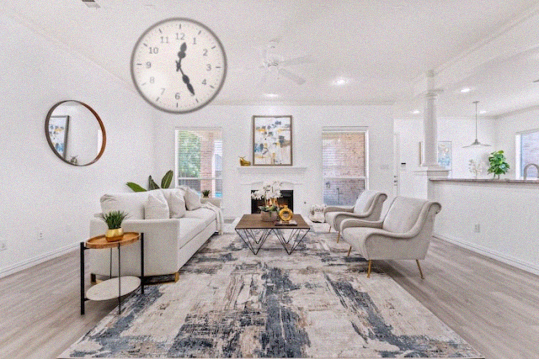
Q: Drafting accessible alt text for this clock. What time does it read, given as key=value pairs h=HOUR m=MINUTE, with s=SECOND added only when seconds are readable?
h=12 m=25
